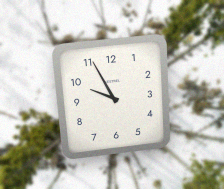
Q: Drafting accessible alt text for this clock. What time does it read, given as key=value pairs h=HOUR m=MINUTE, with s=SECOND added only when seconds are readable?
h=9 m=56
